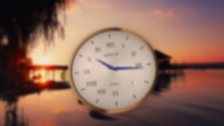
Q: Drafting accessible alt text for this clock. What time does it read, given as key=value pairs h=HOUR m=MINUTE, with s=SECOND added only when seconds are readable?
h=10 m=16
